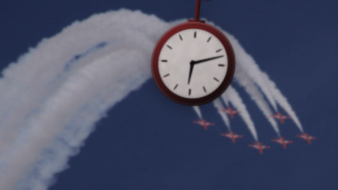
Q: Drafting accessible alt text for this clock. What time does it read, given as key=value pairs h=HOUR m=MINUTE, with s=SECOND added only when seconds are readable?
h=6 m=12
